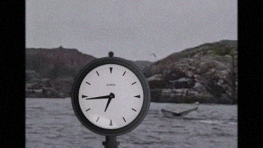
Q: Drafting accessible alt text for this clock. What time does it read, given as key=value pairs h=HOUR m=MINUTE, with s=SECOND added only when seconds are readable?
h=6 m=44
